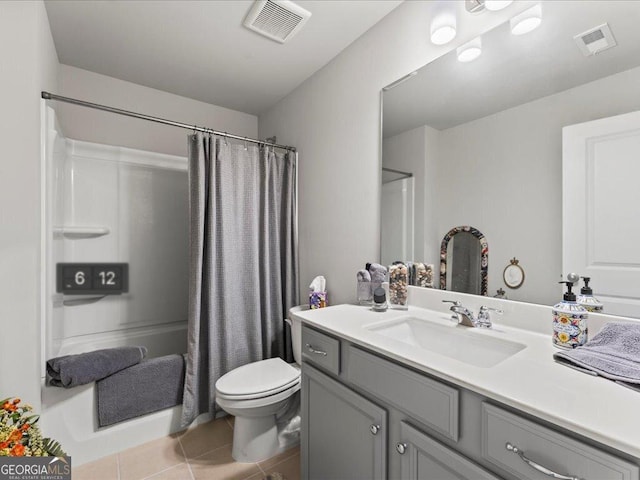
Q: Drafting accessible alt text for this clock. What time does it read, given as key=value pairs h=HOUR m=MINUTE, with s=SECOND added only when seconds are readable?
h=6 m=12
